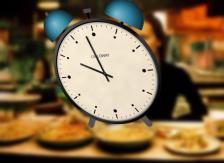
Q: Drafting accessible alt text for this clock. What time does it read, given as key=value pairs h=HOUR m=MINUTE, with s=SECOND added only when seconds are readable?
h=9 m=58
